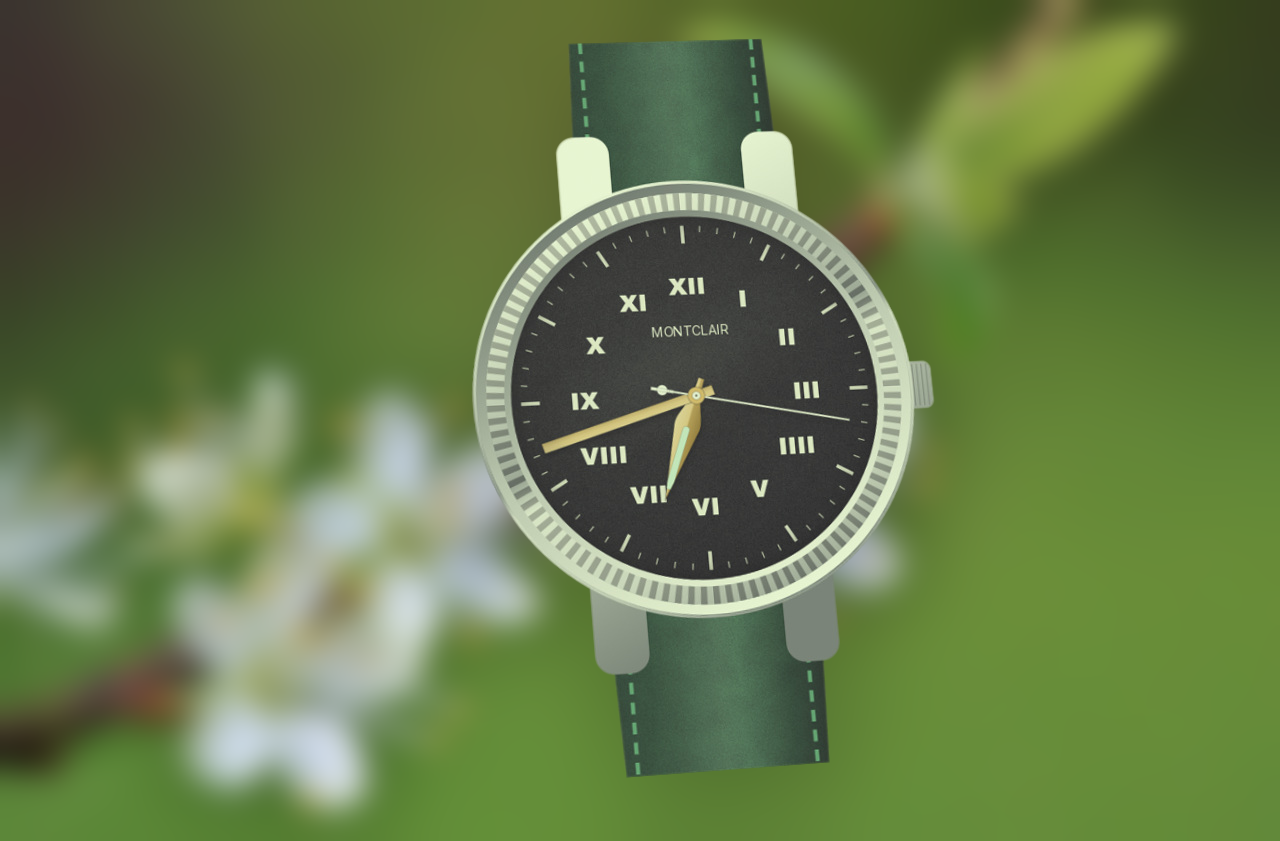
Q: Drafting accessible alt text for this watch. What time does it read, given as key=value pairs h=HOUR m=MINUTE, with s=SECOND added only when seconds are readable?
h=6 m=42 s=17
